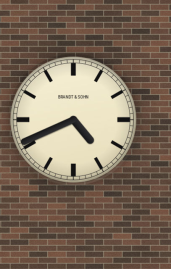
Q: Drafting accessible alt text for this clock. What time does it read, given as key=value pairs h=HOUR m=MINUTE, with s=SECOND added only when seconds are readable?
h=4 m=41
